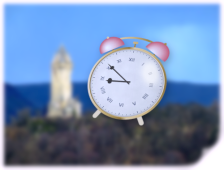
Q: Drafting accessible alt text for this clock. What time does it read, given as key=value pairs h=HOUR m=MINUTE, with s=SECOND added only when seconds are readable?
h=8 m=51
